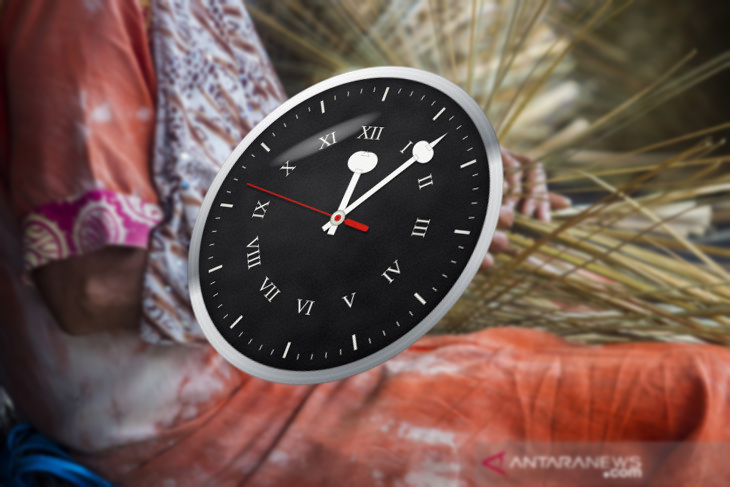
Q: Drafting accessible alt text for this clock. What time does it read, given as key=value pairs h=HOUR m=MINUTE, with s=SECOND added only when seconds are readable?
h=12 m=6 s=47
